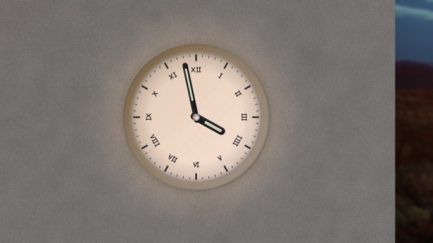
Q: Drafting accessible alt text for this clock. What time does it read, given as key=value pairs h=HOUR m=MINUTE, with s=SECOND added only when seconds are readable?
h=3 m=58
